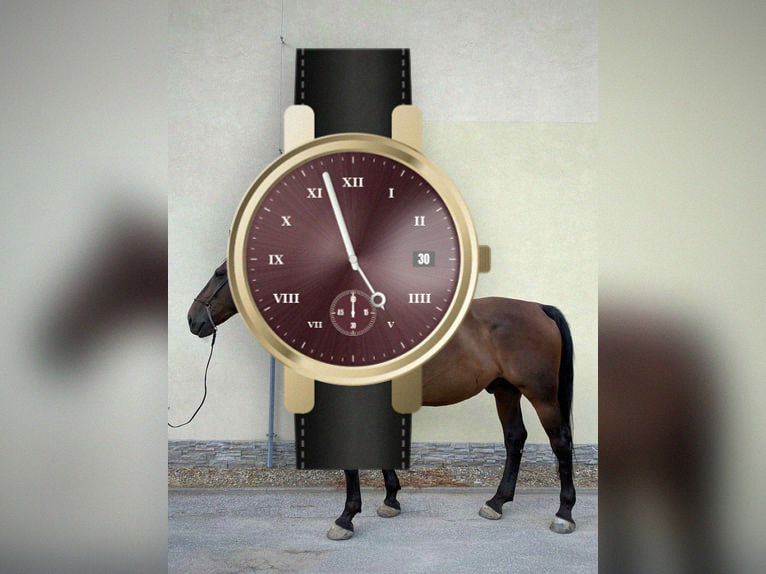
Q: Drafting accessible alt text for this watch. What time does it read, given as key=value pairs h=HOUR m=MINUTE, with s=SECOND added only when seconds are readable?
h=4 m=57
